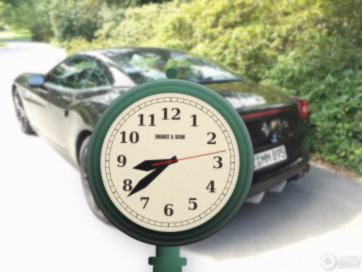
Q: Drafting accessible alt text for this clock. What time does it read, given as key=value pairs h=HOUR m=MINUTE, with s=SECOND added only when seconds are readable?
h=8 m=38 s=13
